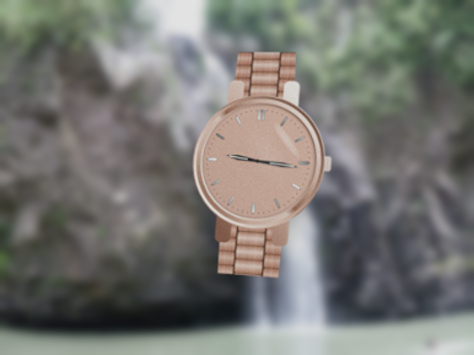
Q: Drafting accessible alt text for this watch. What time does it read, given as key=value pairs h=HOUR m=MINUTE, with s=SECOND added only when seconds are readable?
h=9 m=16
